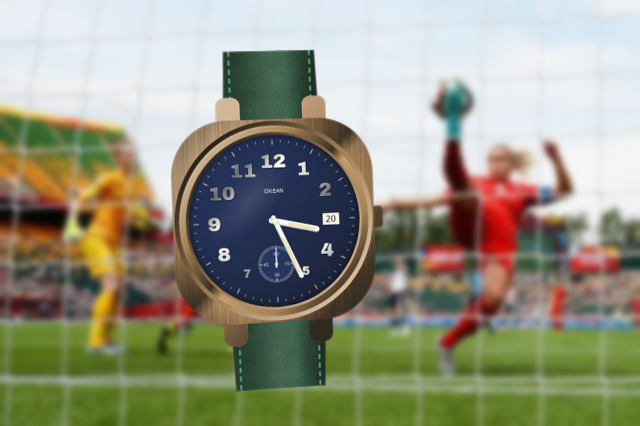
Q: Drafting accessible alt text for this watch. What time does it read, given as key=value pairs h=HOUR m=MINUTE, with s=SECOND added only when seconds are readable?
h=3 m=26
